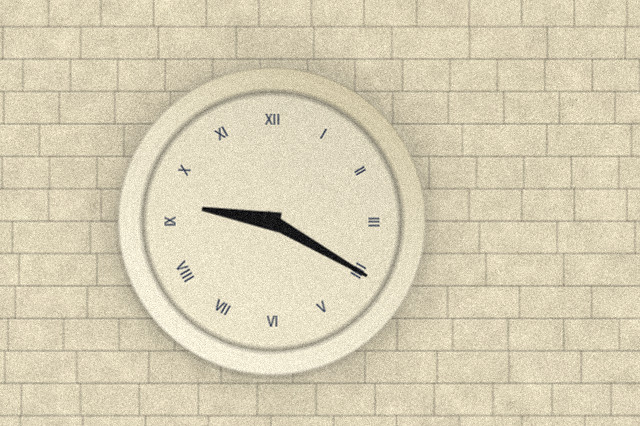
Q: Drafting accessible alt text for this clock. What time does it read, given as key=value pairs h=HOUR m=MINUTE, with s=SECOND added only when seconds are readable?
h=9 m=20
